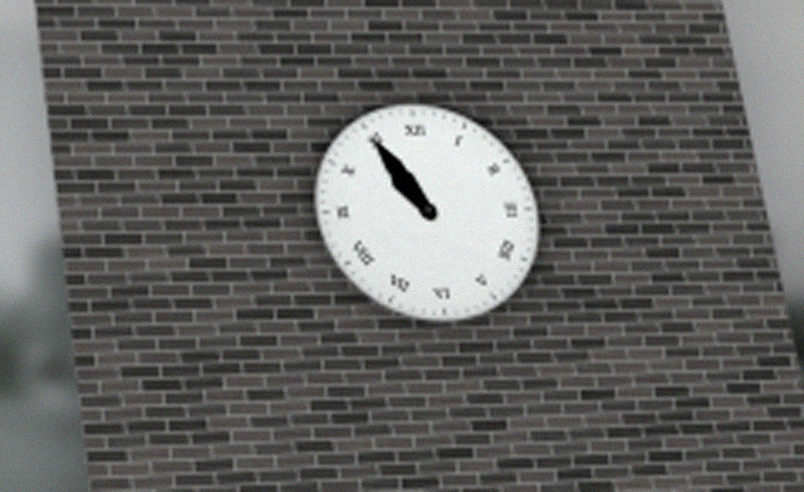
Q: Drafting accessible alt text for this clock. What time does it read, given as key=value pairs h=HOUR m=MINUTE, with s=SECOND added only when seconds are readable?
h=10 m=55
